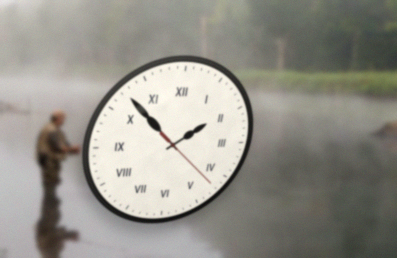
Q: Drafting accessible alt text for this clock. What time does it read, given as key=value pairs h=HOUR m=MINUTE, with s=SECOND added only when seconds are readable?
h=1 m=52 s=22
